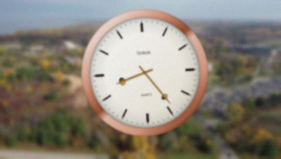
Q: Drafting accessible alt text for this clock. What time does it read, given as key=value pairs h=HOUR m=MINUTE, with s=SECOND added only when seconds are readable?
h=8 m=24
